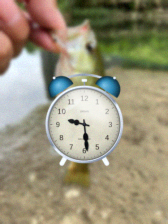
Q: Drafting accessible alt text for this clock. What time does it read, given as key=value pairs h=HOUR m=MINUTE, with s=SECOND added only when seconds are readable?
h=9 m=29
